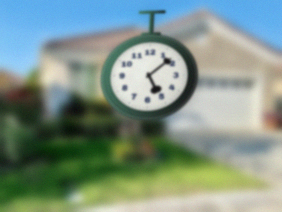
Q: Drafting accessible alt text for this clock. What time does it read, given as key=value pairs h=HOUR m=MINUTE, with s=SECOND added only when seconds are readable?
h=5 m=8
